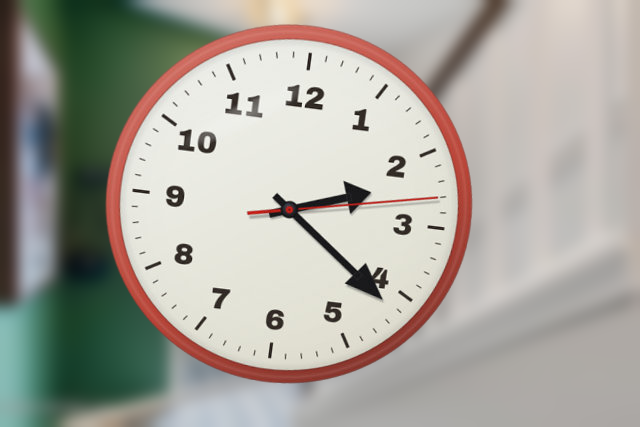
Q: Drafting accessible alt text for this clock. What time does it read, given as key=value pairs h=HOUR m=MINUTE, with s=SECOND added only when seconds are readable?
h=2 m=21 s=13
